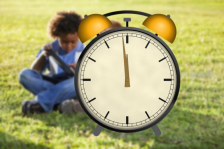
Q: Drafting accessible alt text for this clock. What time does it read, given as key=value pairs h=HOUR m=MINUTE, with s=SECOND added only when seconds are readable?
h=11 m=59
